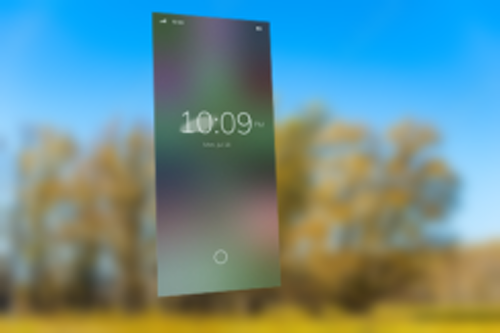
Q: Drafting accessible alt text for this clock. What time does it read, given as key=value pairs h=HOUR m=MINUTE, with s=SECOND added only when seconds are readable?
h=10 m=9
